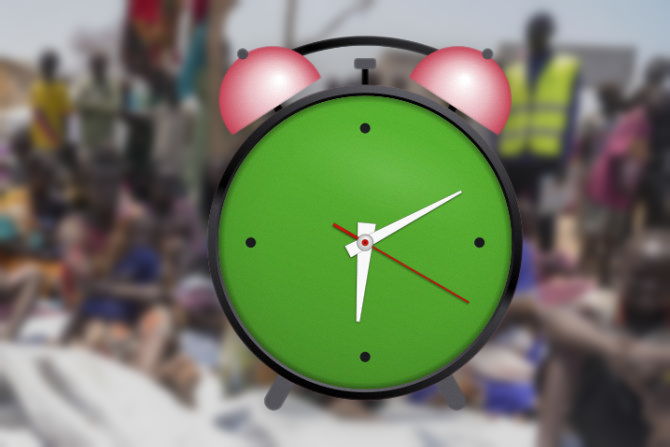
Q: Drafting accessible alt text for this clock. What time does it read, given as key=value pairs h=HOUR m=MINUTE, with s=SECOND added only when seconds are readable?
h=6 m=10 s=20
